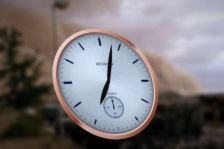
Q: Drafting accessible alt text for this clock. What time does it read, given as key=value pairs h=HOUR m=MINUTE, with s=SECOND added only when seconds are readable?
h=7 m=3
